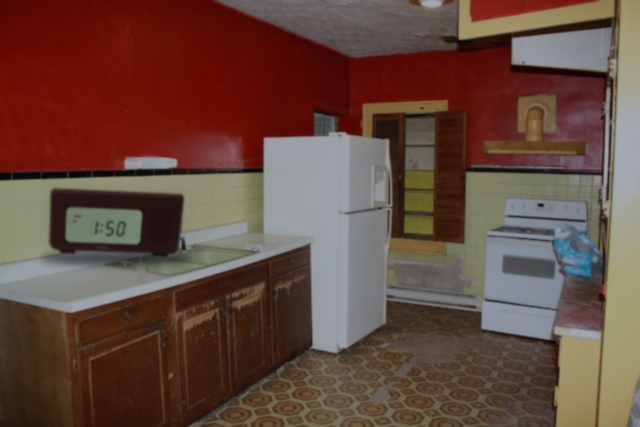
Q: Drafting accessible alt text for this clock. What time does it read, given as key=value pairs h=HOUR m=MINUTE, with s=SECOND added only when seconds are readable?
h=1 m=50
